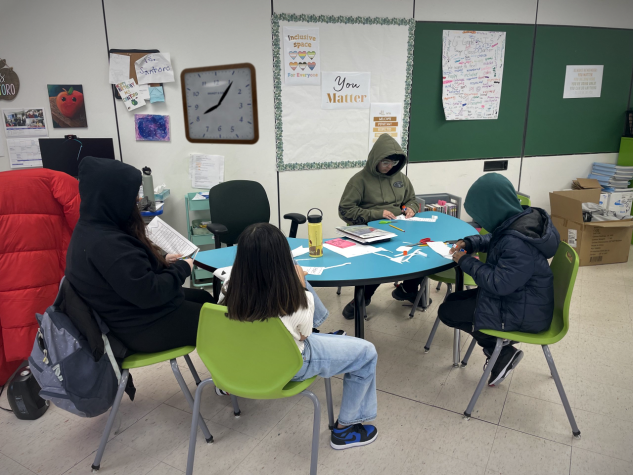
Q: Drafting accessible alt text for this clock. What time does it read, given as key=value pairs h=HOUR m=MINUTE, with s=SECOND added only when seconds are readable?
h=8 m=6
